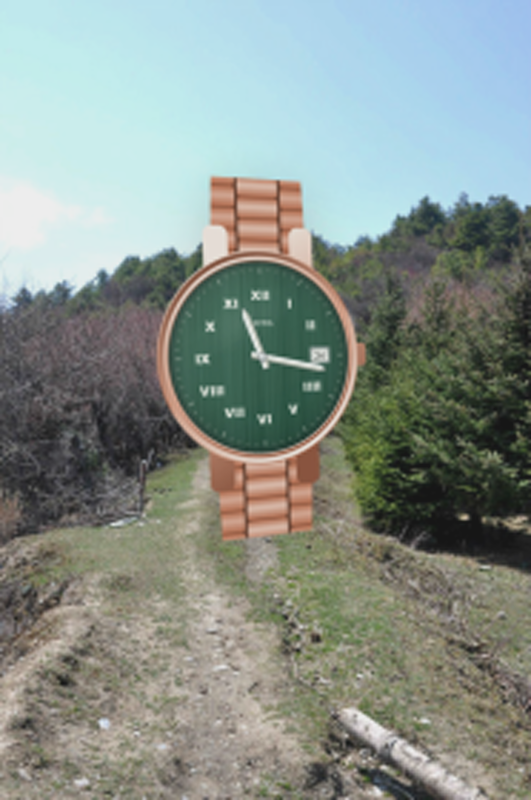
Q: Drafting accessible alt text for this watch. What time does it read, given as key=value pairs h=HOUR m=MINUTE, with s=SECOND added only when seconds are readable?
h=11 m=17
